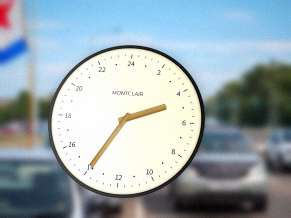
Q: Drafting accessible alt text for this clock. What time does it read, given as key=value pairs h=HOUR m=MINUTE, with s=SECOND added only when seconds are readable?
h=4 m=35
